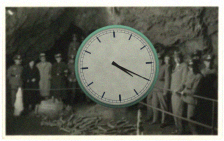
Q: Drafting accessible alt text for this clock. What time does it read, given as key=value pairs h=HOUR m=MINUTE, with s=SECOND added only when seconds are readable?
h=4 m=20
